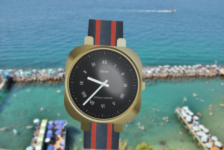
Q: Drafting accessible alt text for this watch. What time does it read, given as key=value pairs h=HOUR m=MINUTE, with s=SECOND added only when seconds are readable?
h=9 m=37
